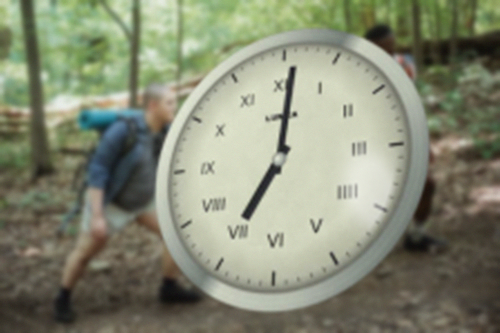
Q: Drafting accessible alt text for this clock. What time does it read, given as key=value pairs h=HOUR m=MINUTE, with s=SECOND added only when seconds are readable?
h=7 m=1
